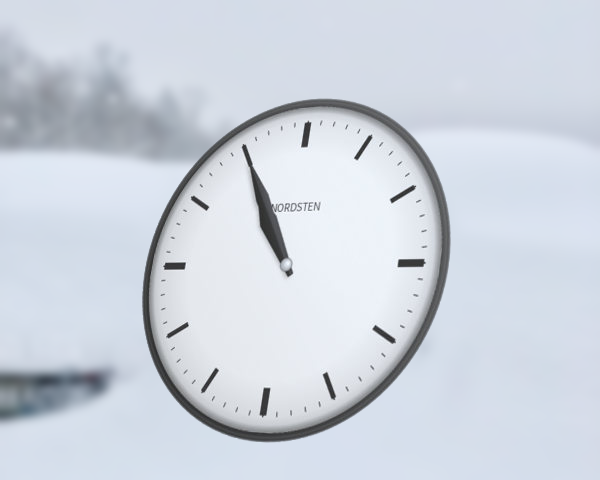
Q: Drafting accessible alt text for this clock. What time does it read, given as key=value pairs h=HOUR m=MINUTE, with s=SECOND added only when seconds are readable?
h=10 m=55
